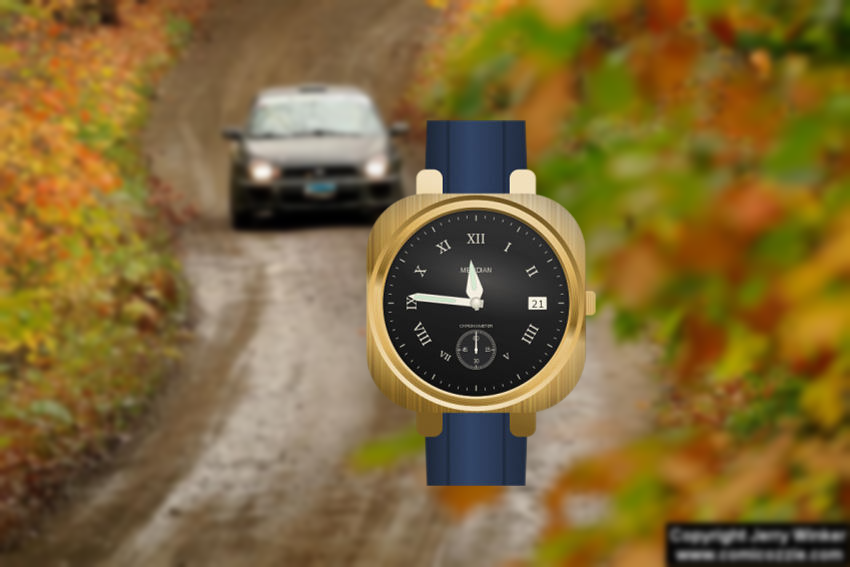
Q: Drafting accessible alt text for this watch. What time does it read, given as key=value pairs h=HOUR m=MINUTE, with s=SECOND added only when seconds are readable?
h=11 m=46
